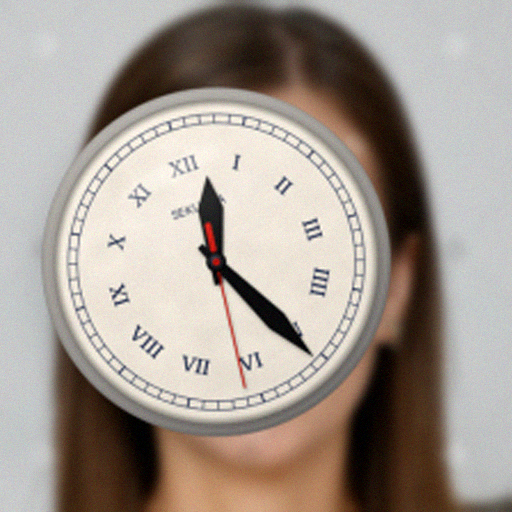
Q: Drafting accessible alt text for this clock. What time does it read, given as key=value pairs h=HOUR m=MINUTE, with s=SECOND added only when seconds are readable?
h=12 m=25 s=31
